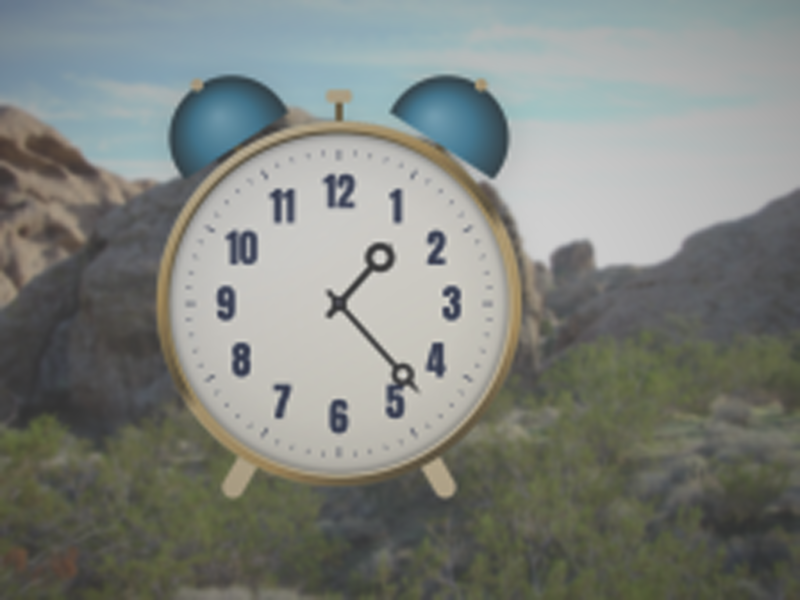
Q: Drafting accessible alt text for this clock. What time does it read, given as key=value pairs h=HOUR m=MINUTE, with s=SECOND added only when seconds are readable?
h=1 m=23
